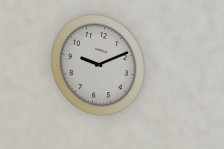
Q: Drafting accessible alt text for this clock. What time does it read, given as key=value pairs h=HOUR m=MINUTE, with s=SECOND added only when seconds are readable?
h=9 m=9
